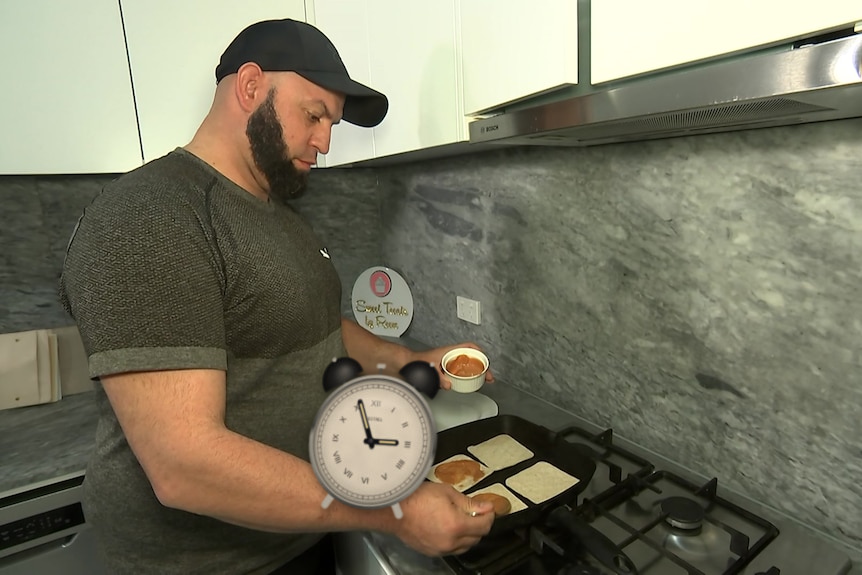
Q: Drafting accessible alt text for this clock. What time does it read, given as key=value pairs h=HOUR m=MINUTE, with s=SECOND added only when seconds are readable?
h=2 m=56
